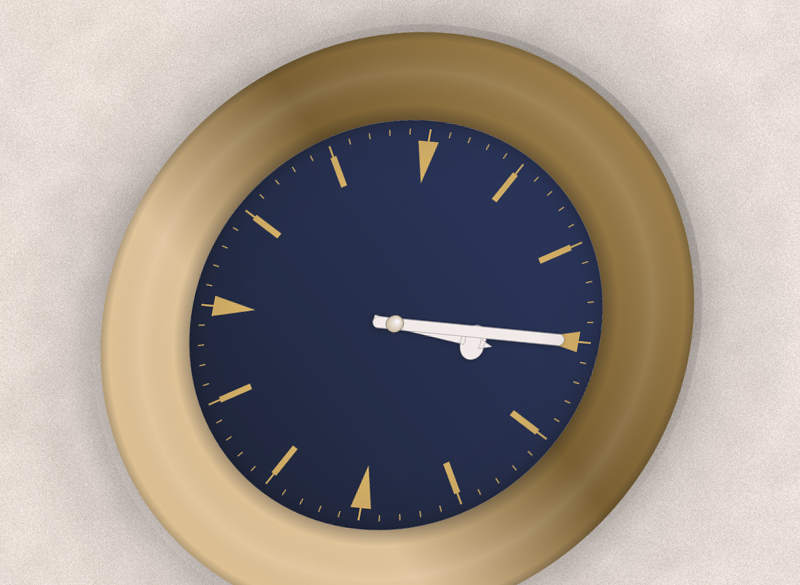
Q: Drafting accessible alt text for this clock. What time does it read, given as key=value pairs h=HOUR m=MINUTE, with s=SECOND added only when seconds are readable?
h=3 m=15
